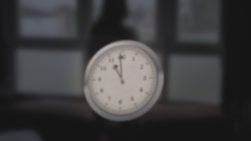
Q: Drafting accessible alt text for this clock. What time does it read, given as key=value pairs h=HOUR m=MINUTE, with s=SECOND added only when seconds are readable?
h=10 m=59
